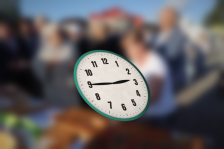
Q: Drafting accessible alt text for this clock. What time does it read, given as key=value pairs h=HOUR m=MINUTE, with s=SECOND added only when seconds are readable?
h=2 m=45
